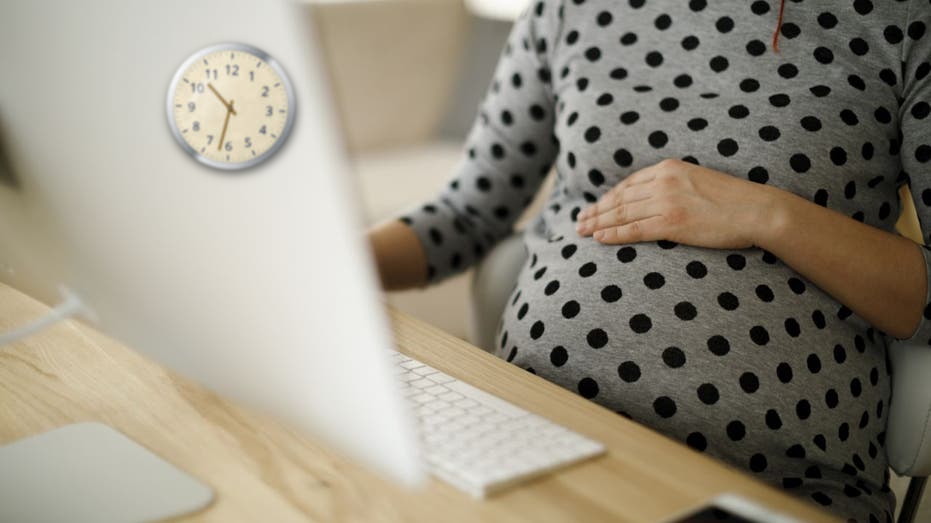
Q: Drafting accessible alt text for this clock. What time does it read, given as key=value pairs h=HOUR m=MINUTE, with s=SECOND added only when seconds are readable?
h=10 m=32
